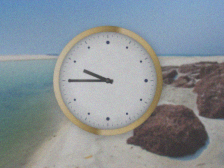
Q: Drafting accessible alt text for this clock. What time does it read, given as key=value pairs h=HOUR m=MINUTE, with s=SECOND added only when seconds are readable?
h=9 m=45
